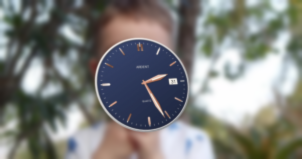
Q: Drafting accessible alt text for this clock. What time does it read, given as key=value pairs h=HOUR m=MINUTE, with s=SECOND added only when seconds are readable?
h=2 m=26
